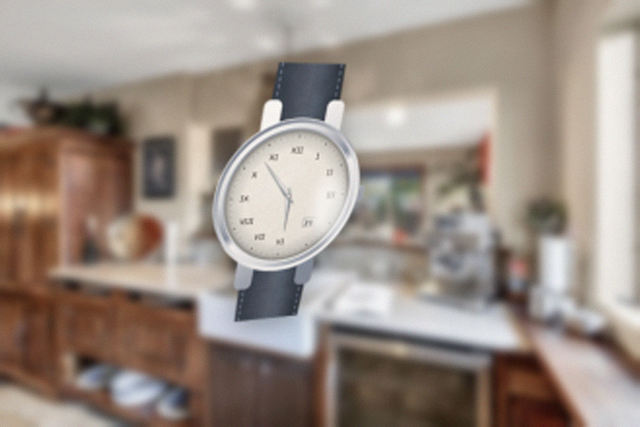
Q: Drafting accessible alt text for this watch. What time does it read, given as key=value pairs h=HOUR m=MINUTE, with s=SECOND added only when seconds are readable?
h=5 m=53
